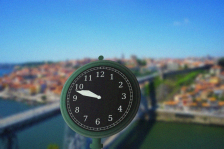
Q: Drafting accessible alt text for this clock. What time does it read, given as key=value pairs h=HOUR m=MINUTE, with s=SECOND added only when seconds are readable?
h=9 m=48
